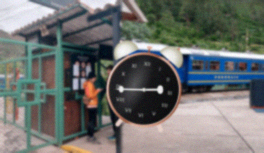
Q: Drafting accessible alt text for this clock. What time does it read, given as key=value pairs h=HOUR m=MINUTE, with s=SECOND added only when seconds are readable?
h=2 m=44
